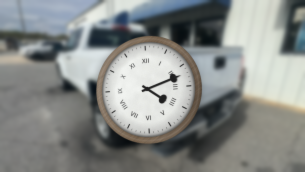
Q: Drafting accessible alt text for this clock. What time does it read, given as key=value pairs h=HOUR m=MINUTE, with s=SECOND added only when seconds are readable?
h=4 m=12
